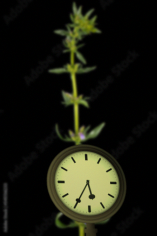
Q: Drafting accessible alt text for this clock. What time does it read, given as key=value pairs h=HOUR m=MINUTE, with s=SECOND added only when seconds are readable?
h=5 m=35
